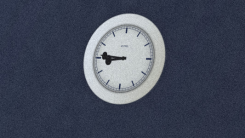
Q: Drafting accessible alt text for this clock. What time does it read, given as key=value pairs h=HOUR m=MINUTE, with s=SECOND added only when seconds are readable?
h=8 m=46
